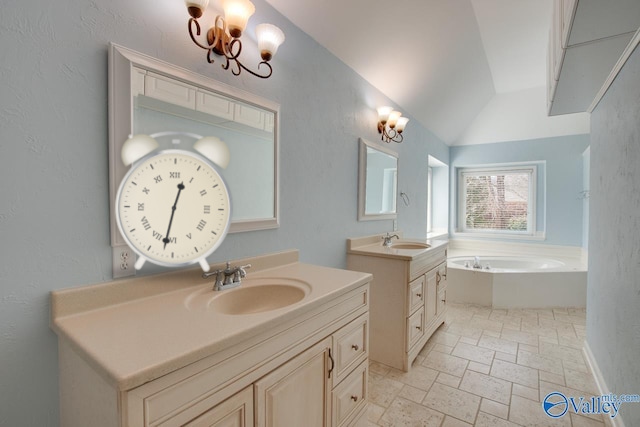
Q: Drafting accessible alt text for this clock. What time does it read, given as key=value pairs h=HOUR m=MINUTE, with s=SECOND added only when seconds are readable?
h=12 m=32
